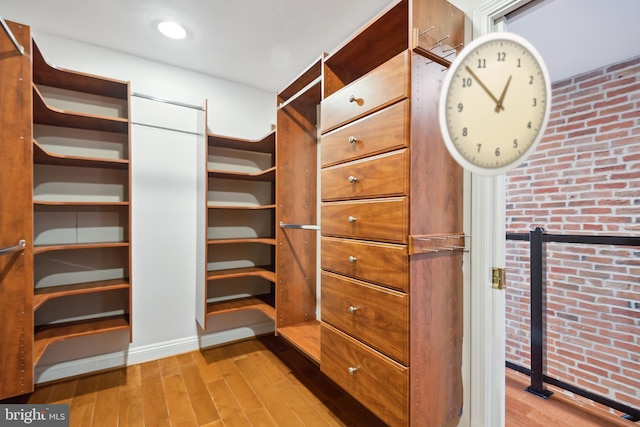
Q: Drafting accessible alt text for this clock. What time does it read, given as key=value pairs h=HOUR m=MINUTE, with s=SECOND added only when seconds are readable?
h=12 m=52
